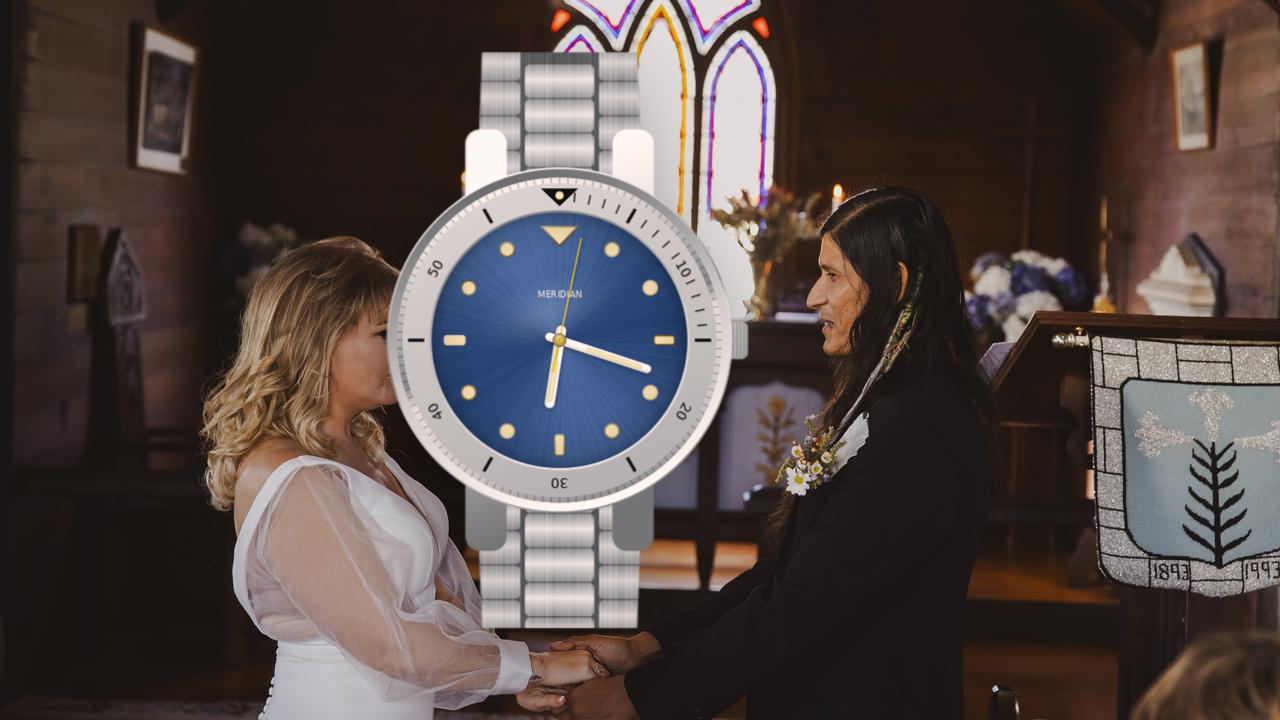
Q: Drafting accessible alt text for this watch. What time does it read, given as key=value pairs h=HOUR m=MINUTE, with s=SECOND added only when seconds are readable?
h=6 m=18 s=2
